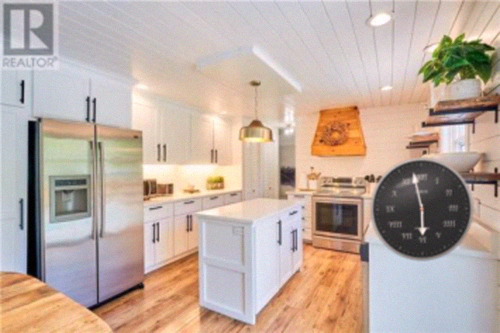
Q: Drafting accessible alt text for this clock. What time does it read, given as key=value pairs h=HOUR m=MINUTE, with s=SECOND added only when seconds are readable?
h=5 m=58
